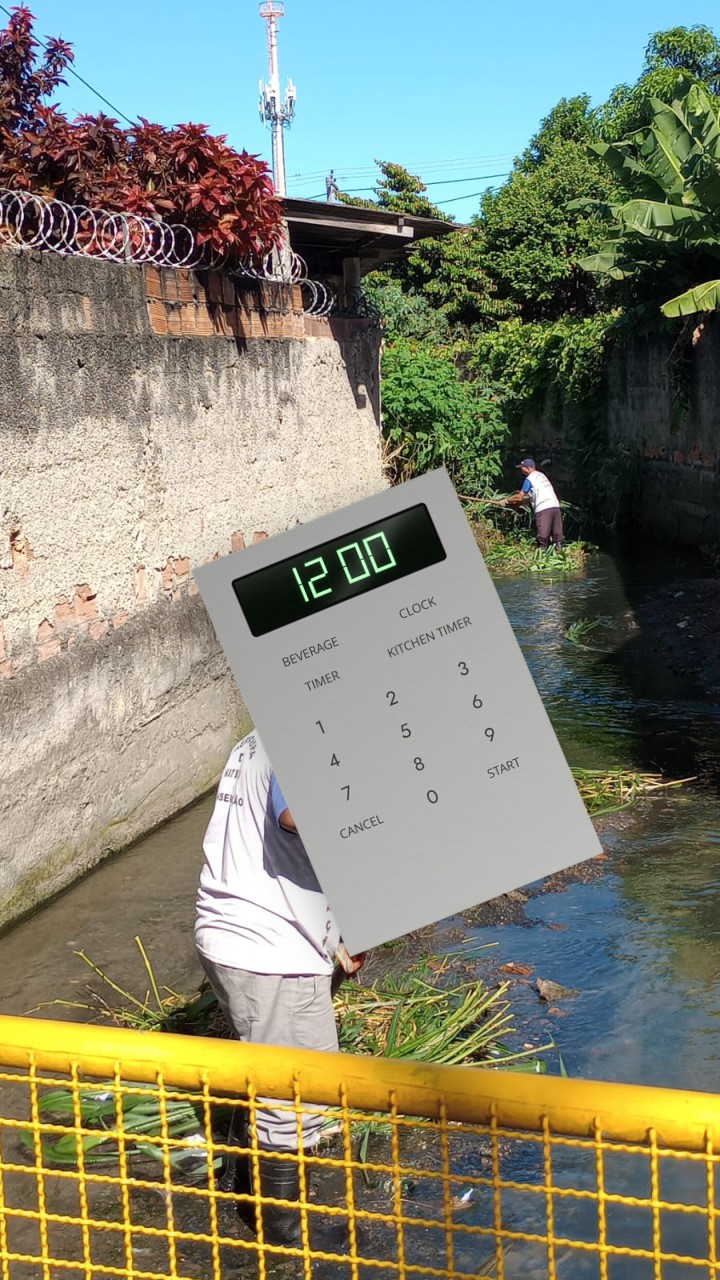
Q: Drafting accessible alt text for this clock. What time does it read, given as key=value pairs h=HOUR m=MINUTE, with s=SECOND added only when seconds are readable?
h=12 m=0
